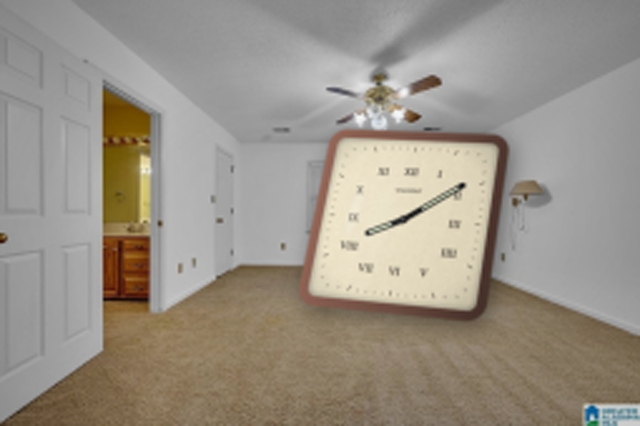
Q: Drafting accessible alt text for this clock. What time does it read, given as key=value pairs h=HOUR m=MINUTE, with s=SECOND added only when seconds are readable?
h=8 m=9
